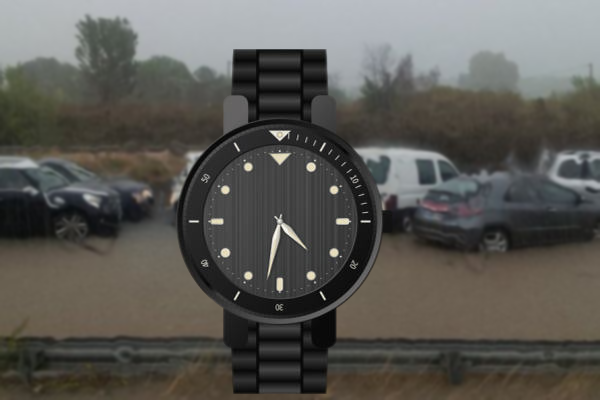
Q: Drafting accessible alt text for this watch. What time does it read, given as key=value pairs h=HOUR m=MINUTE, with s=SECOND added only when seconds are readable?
h=4 m=32
